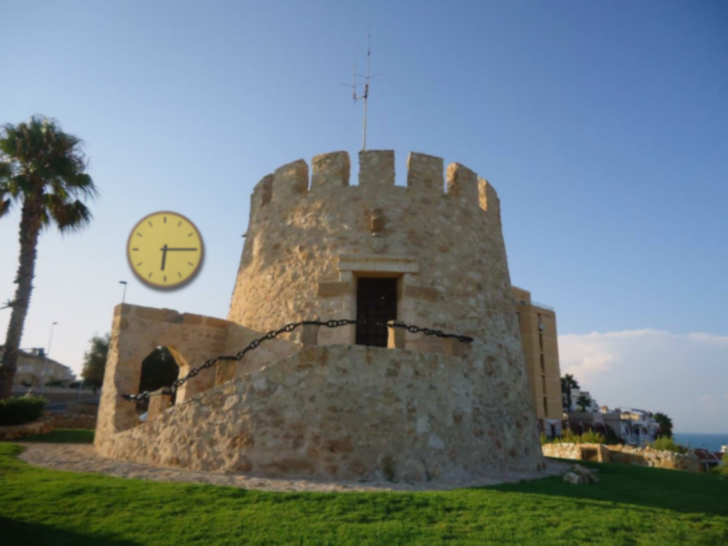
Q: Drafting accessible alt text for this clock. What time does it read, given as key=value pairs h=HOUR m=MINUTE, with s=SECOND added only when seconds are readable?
h=6 m=15
